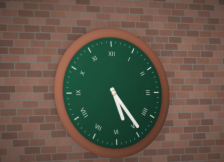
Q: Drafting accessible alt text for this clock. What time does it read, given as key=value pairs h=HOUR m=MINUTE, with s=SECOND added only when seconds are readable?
h=5 m=24
